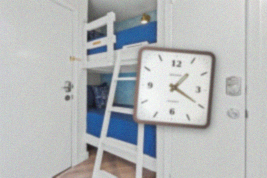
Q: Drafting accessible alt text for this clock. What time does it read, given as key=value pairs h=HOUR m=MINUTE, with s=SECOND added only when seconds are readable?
h=1 m=20
